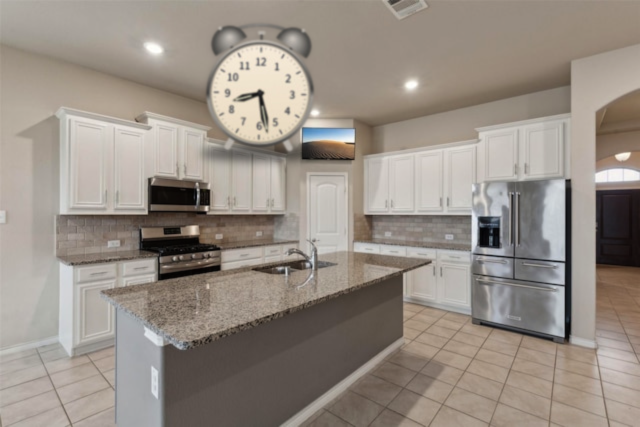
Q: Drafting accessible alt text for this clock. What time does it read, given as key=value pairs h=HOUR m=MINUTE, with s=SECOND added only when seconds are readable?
h=8 m=28
